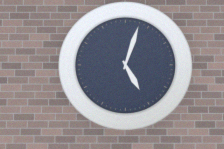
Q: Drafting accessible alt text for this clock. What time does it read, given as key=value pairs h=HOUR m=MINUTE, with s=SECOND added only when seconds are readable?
h=5 m=3
